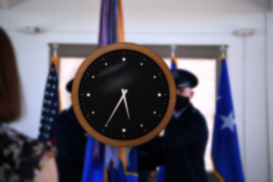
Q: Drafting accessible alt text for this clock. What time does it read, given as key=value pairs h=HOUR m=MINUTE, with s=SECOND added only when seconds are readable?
h=5 m=35
